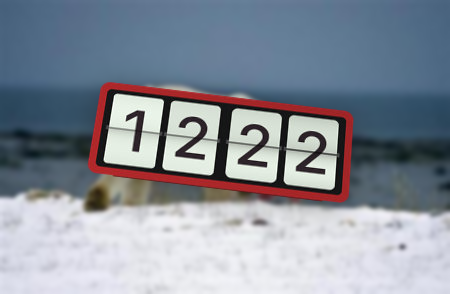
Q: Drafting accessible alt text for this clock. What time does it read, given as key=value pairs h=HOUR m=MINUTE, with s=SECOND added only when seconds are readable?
h=12 m=22
